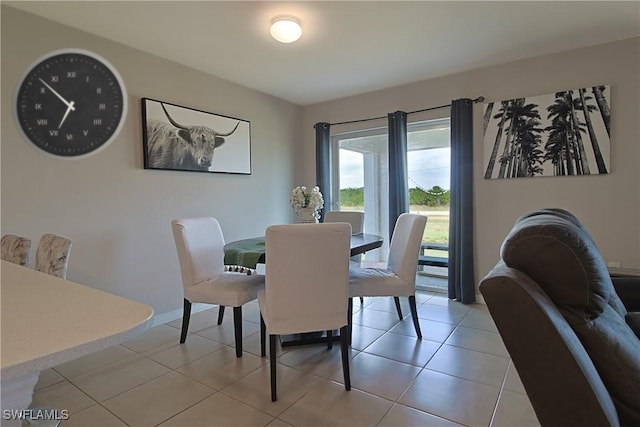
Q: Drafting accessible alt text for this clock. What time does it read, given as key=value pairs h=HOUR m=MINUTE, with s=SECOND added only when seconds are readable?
h=6 m=52
